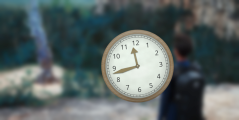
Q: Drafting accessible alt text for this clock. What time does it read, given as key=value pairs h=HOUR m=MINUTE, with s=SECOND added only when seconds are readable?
h=11 m=43
